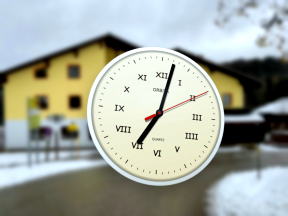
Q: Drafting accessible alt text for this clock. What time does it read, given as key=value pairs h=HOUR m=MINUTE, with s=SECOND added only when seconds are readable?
h=7 m=2 s=10
